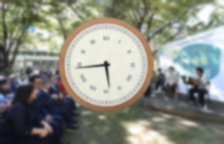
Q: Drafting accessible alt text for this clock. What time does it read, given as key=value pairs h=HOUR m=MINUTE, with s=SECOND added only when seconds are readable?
h=5 m=44
